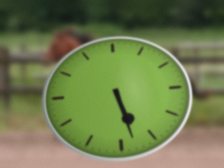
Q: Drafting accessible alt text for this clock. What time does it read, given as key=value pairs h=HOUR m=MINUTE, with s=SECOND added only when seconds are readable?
h=5 m=28
